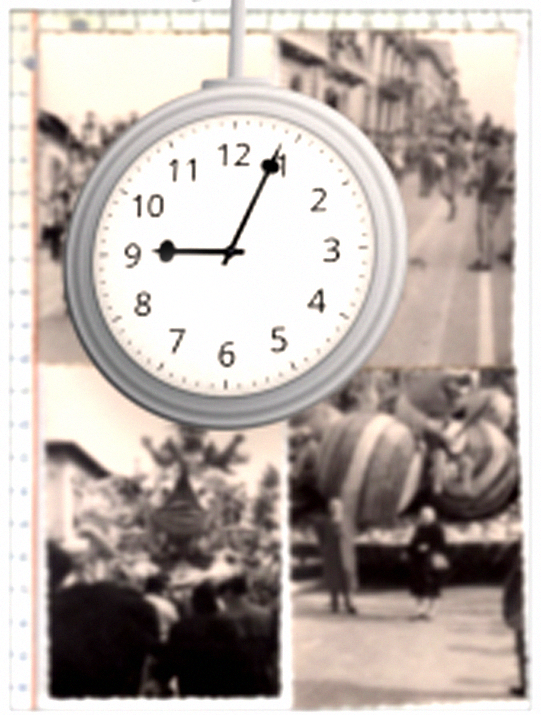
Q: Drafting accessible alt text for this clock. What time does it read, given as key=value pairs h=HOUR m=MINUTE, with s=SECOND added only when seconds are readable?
h=9 m=4
